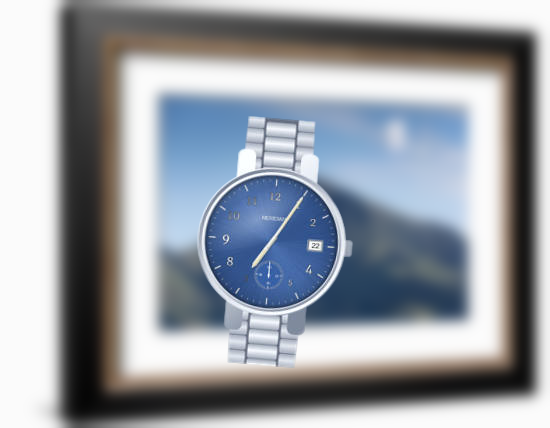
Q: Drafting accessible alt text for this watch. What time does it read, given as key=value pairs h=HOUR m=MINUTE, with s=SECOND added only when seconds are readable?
h=7 m=5
